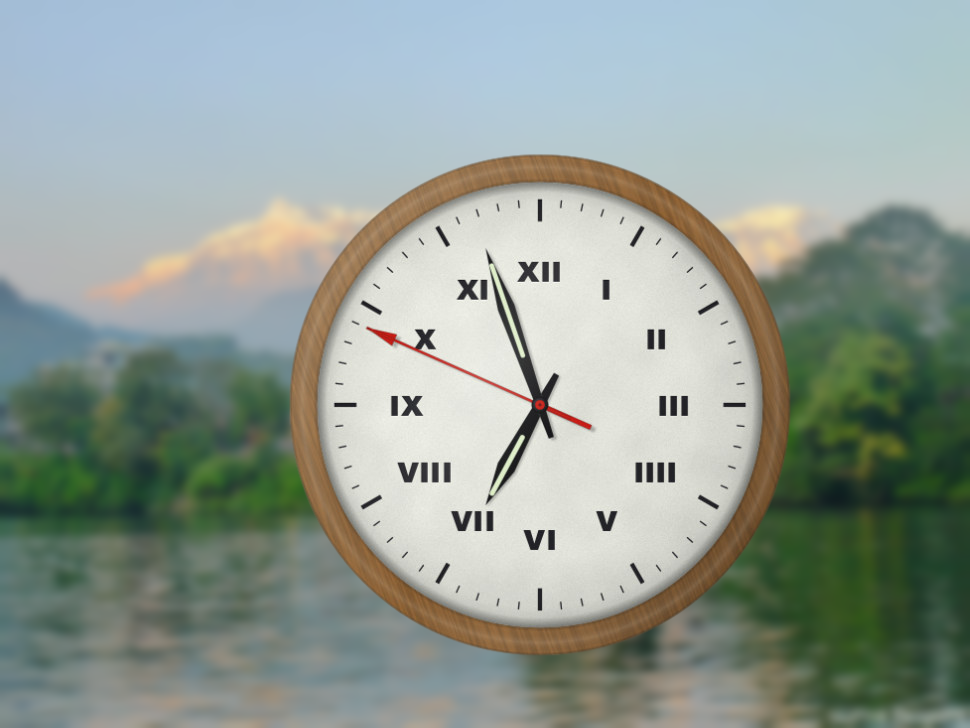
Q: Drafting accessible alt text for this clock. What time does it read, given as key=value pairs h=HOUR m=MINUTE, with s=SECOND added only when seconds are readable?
h=6 m=56 s=49
